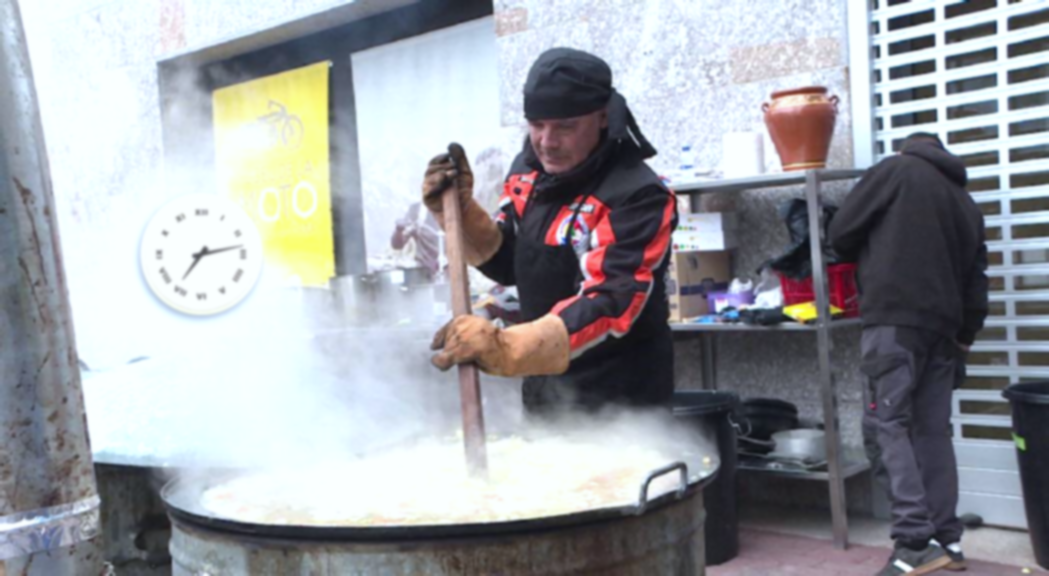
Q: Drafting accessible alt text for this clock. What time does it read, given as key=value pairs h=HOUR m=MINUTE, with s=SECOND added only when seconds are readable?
h=7 m=13
